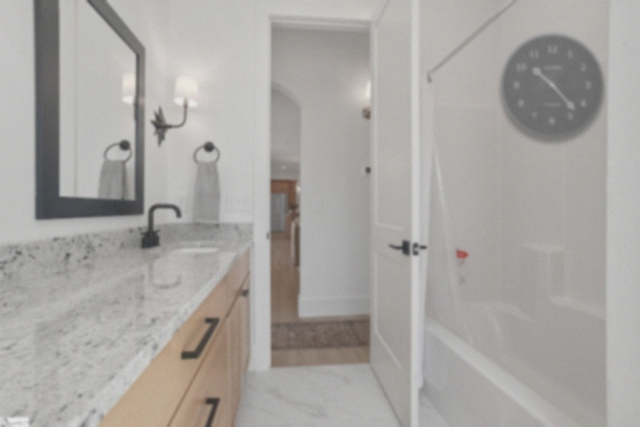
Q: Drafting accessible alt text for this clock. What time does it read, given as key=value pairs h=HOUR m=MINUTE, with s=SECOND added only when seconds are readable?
h=10 m=23
